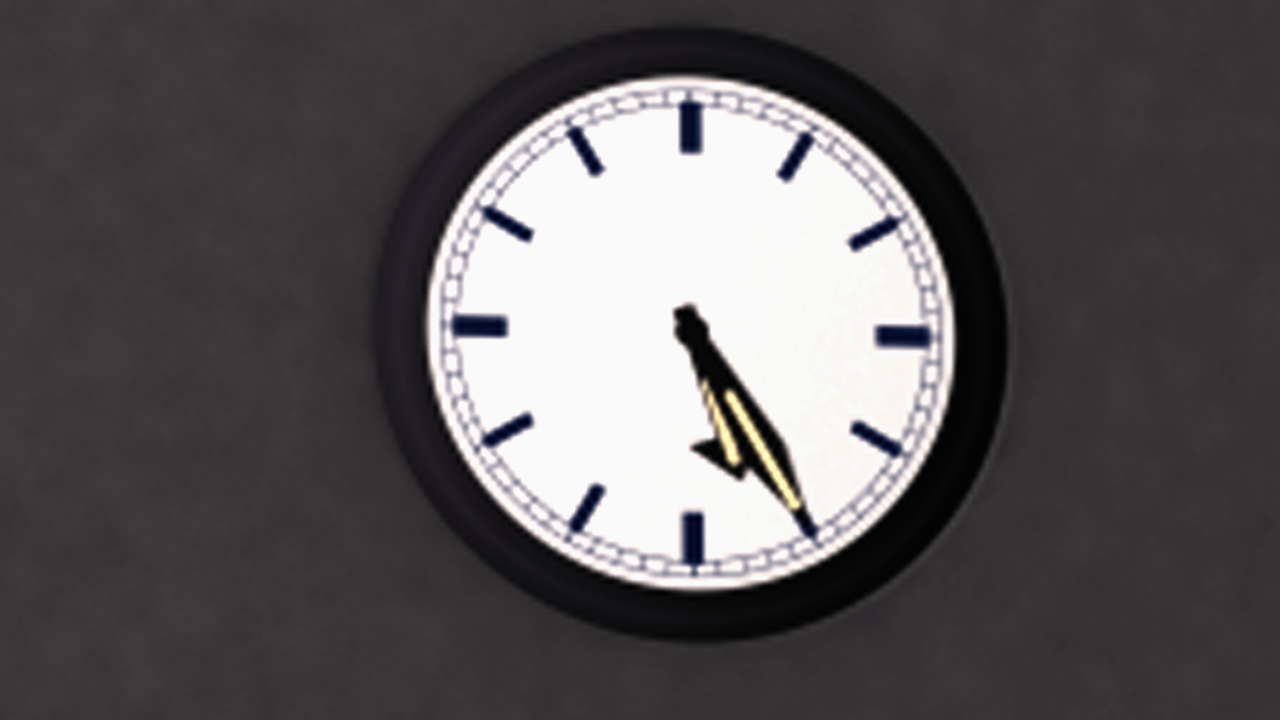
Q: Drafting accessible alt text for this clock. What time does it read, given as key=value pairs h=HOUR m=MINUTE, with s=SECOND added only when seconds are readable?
h=5 m=25
